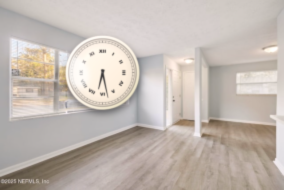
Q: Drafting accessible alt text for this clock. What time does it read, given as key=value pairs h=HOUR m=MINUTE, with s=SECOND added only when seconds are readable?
h=6 m=28
